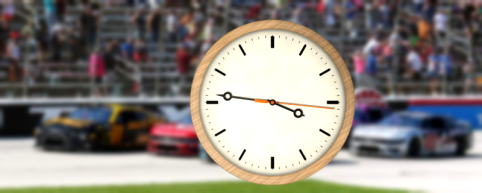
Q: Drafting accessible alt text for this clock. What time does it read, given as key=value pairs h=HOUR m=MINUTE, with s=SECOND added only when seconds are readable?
h=3 m=46 s=16
